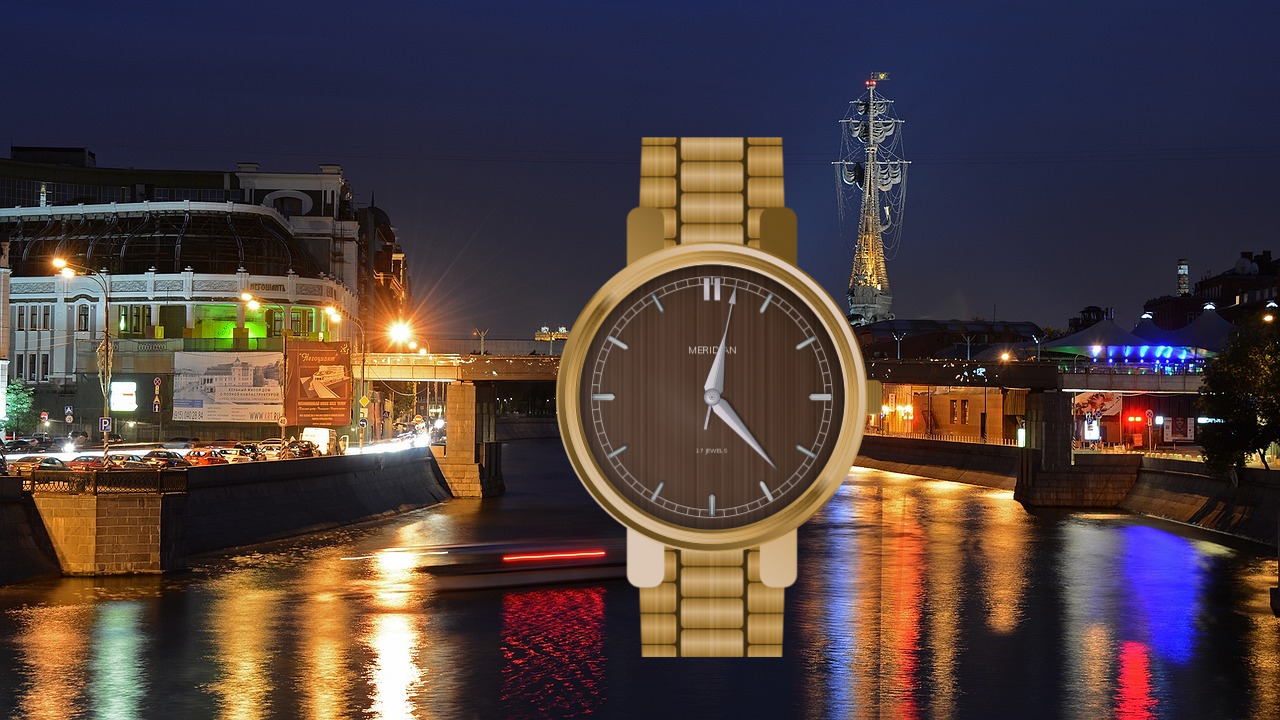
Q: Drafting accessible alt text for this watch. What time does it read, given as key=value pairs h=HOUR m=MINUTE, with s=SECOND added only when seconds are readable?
h=12 m=23 s=2
